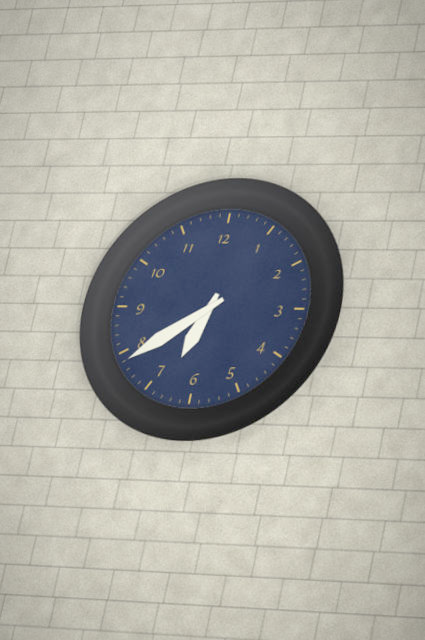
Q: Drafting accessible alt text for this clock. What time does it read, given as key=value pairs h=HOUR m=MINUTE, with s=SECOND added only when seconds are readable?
h=6 m=39
